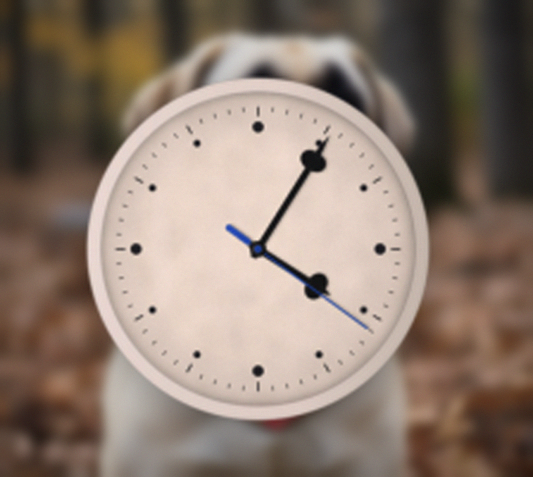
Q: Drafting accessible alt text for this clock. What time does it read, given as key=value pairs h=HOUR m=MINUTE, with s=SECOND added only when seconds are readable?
h=4 m=5 s=21
